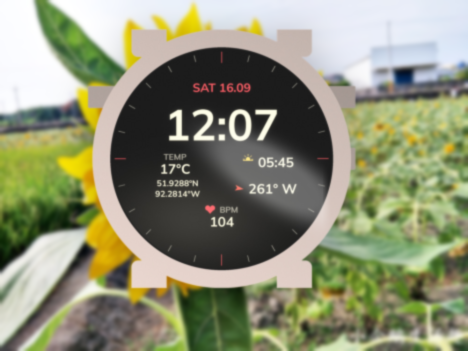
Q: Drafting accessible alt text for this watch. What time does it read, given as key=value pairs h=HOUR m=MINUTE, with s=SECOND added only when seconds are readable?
h=12 m=7
